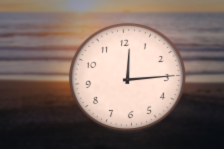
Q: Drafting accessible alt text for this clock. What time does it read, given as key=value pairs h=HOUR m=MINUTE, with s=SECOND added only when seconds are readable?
h=12 m=15
